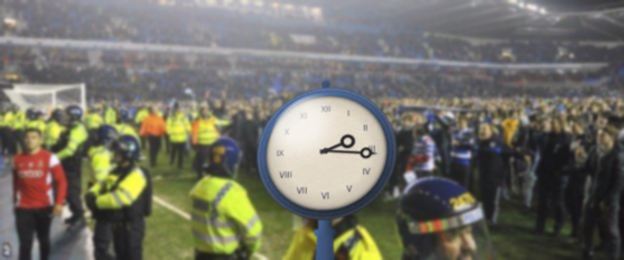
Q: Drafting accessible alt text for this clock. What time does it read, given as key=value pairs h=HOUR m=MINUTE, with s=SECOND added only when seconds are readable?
h=2 m=16
